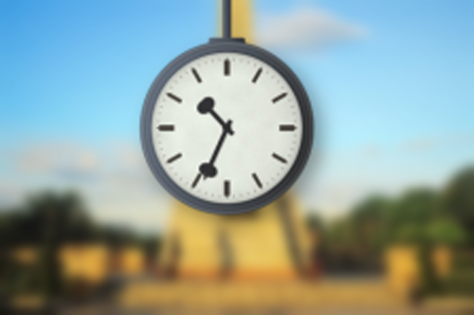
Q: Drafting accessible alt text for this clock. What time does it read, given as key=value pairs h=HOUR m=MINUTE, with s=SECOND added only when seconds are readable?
h=10 m=34
